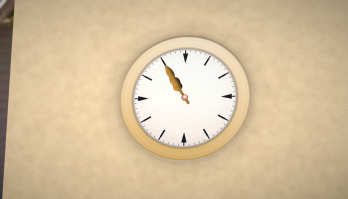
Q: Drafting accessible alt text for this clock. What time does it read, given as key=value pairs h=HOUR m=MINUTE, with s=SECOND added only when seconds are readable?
h=10 m=55
